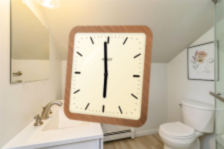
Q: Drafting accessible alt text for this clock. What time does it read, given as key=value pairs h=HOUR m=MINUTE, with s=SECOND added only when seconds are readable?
h=5 m=59
